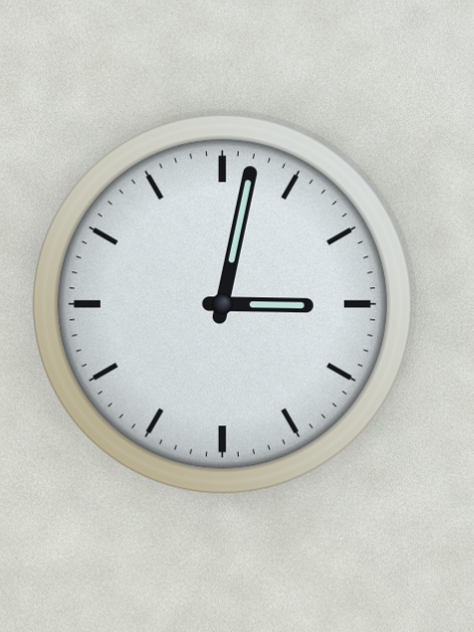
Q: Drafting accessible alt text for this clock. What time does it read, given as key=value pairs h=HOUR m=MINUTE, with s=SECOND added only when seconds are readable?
h=3 m=2
